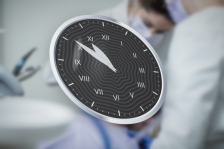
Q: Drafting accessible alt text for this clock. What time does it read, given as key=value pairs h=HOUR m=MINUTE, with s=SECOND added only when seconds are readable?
h=10 m=51
